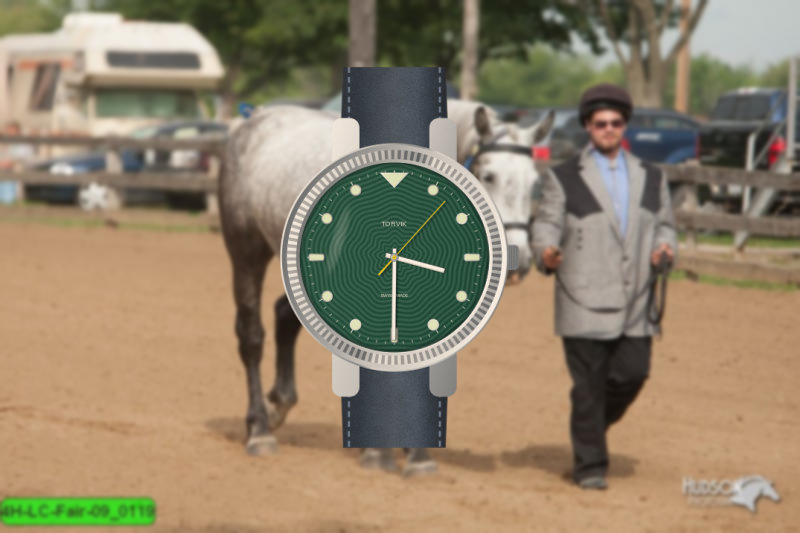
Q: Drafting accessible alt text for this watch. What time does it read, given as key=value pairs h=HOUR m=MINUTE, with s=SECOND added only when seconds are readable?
h=3 m=30 s=7
